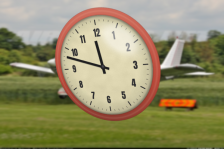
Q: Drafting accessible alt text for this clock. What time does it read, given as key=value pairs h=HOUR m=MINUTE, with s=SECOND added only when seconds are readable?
h=11 m=48
